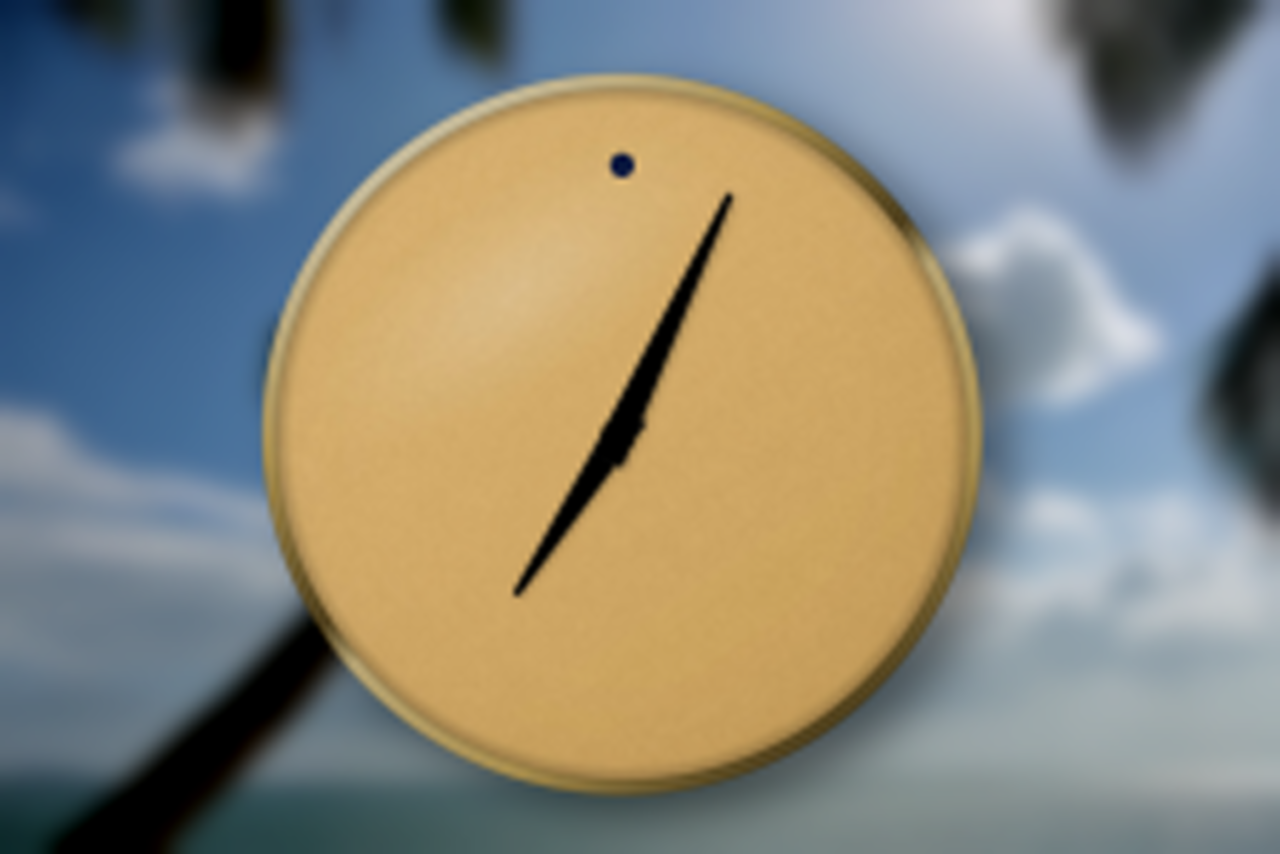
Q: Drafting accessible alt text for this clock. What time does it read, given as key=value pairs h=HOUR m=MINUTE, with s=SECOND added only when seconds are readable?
h=7 m=4
